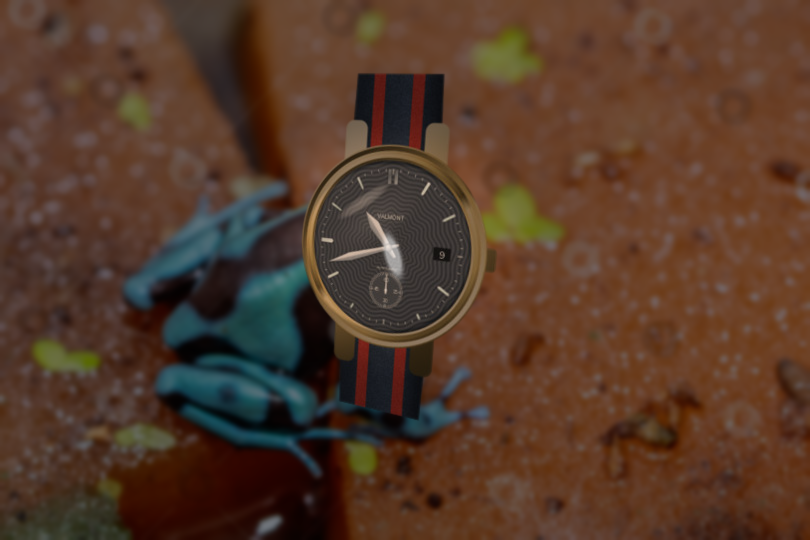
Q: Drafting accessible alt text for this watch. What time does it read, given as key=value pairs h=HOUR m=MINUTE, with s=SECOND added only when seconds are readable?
h=10 m=42
